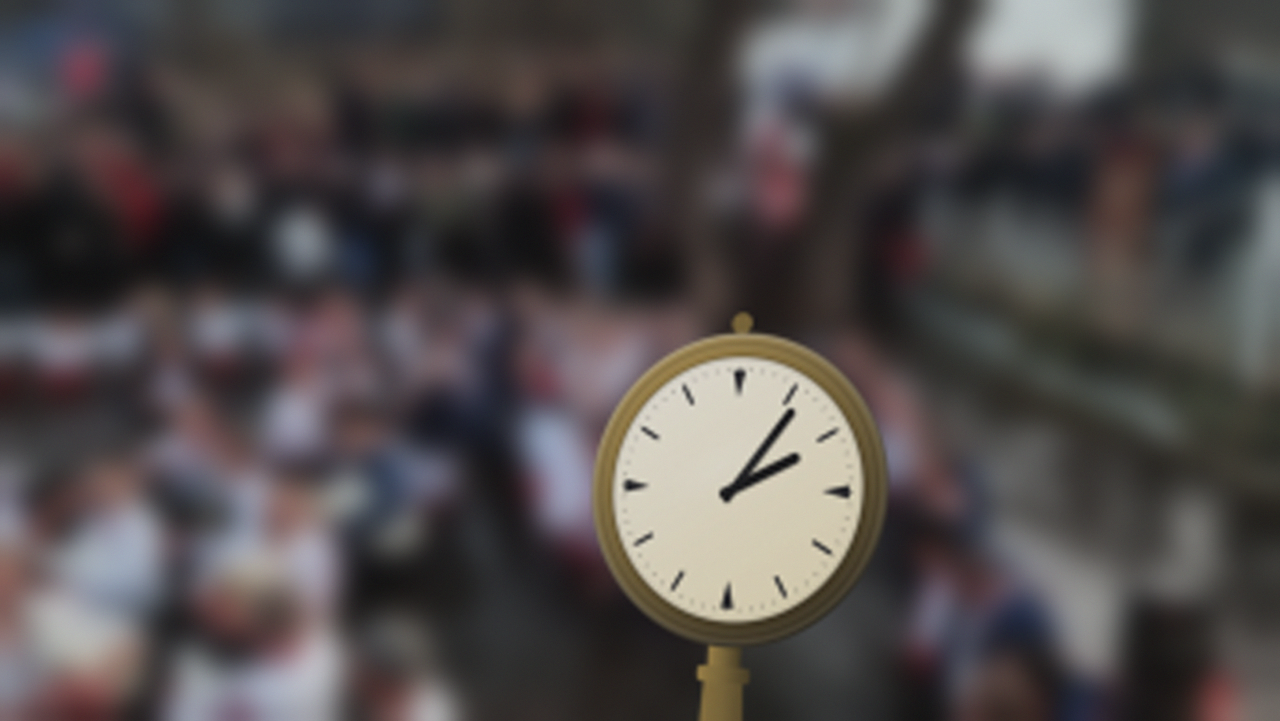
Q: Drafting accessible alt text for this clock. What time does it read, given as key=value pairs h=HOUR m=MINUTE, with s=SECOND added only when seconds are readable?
h=2 m=6
